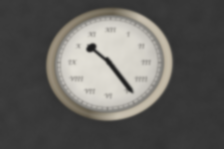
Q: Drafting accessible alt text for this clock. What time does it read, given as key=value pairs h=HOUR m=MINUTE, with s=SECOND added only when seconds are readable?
h=10 m=24
